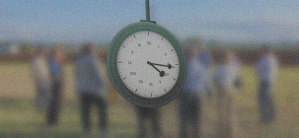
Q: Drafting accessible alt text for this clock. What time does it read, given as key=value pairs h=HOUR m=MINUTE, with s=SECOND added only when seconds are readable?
h=4 m=16
